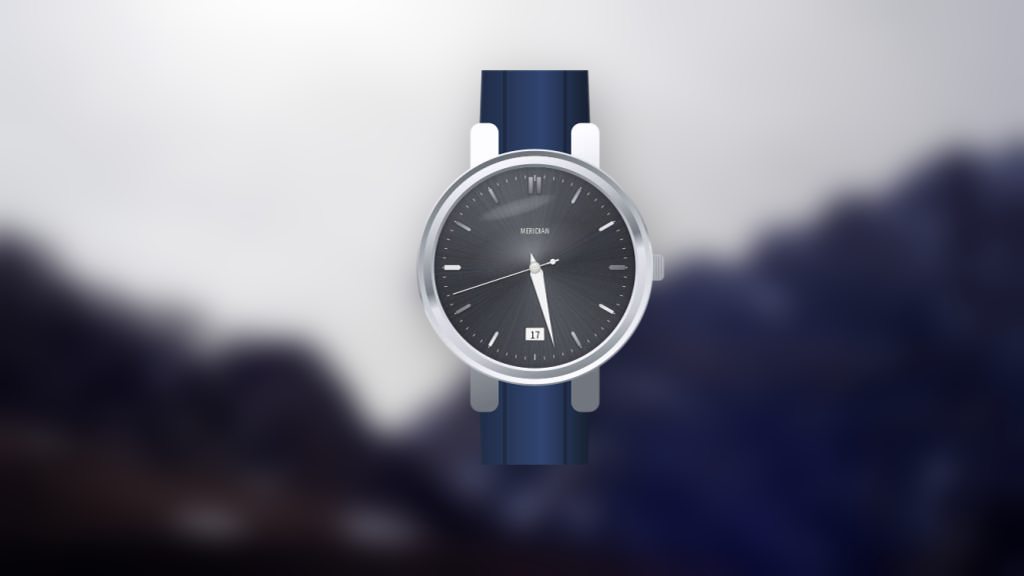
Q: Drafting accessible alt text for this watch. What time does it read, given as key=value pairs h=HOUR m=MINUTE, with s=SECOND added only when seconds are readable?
h=5 m=27 s=42
